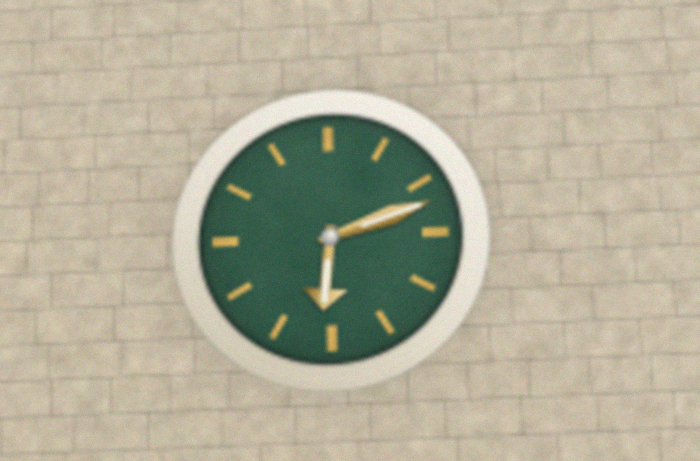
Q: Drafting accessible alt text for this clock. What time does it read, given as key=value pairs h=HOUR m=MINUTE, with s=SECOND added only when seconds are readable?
h=6 m=12
